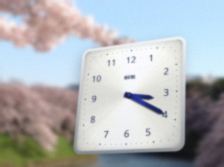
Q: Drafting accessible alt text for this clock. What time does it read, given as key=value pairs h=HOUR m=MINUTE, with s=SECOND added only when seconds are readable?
h=3 m=20
